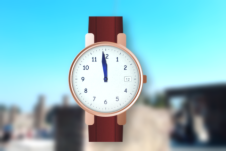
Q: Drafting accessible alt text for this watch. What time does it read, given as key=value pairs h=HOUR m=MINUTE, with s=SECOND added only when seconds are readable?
h=11 m=59
